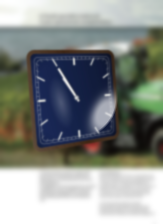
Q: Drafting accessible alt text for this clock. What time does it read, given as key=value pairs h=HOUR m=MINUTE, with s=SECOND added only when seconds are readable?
h=10 m=55
